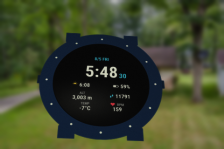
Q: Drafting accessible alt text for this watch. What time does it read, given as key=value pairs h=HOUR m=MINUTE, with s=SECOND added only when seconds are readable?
h=5 m=48 s=30
